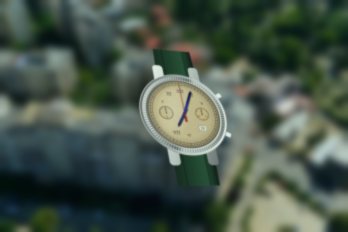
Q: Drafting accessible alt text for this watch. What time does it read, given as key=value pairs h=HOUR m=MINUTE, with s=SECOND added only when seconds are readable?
h=7 m=4
